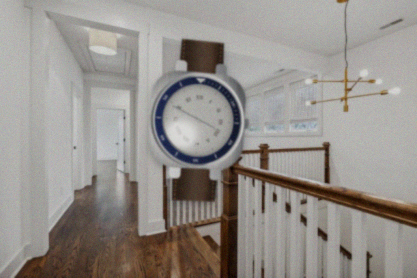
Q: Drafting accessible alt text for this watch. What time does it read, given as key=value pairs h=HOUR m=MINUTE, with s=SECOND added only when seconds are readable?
h=3 m=49
